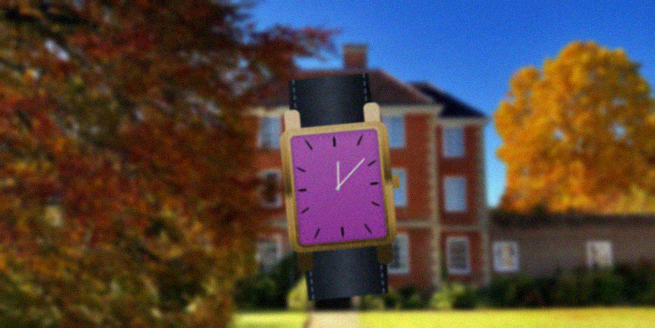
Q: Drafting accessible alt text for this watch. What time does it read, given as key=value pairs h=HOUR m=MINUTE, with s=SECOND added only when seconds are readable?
h=12 m=8
